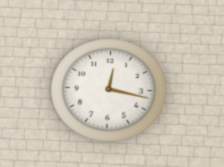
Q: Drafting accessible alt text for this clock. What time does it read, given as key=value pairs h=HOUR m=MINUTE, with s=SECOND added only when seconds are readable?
h=12 m=17
